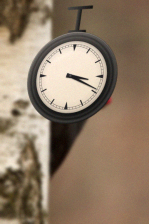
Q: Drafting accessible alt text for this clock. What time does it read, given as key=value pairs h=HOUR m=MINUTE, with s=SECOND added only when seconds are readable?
h=3 m=19
